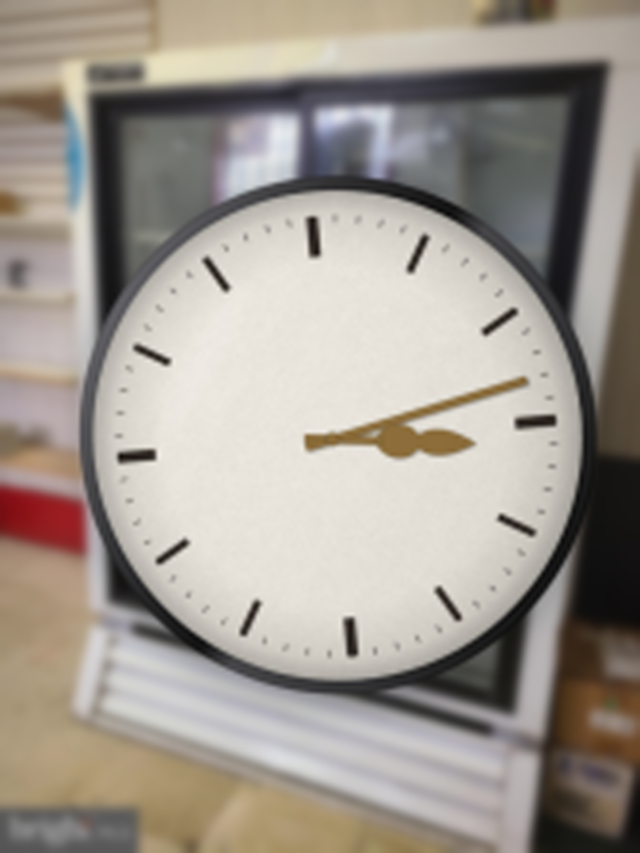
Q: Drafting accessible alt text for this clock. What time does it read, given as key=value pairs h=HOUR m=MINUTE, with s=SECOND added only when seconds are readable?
h=3 m=13
